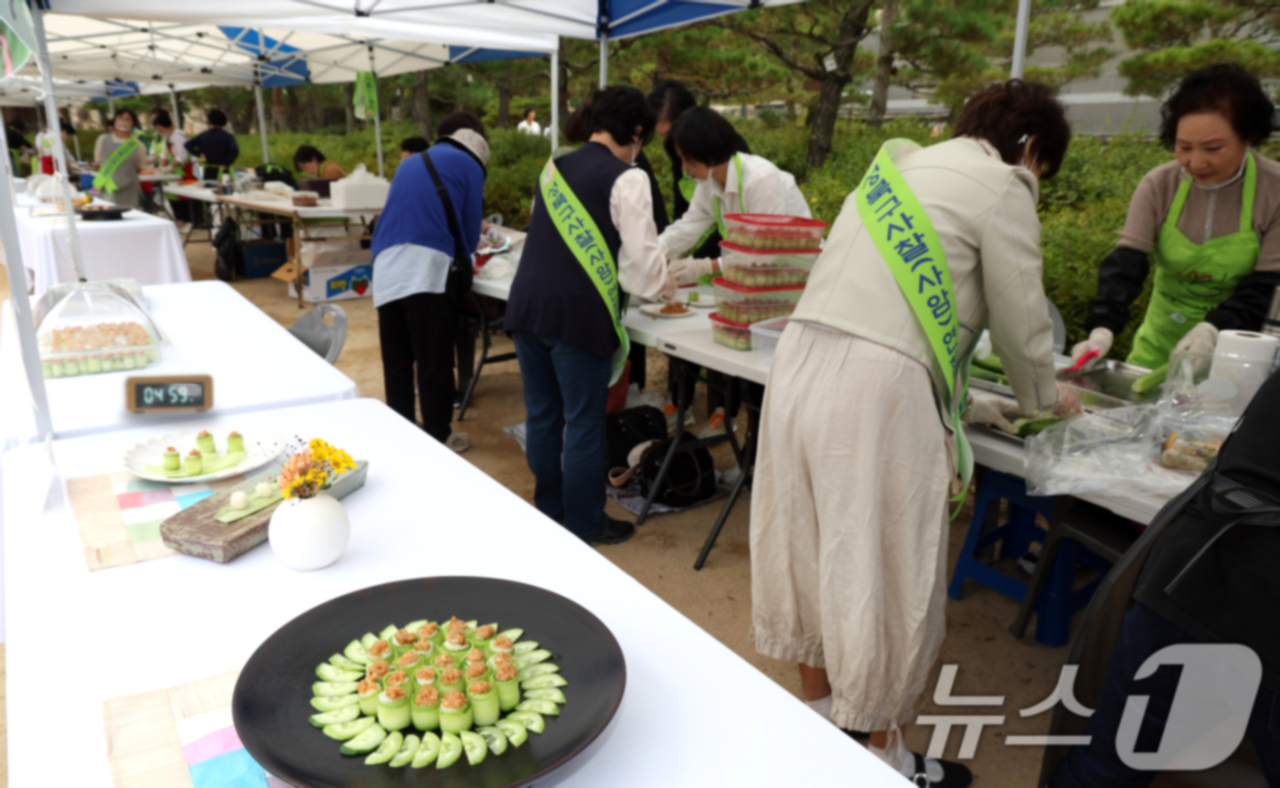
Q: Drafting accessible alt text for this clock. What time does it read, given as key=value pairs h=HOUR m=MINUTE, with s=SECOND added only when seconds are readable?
h=4 m=59
